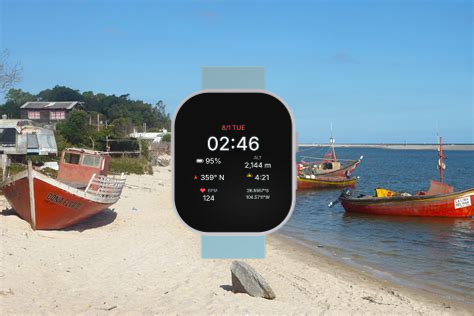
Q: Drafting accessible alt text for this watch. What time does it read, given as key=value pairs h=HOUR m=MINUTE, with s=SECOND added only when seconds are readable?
h=2 m=46
